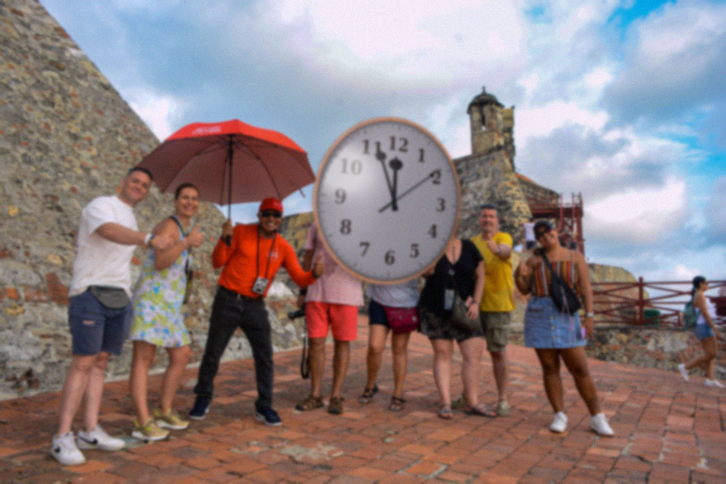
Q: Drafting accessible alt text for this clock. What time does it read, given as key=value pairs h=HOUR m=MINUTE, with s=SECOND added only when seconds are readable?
h=11 m=56 s=9
